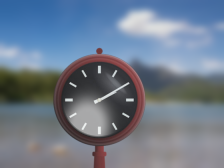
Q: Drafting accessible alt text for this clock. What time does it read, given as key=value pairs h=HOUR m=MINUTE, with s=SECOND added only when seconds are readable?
h=2 m=10
